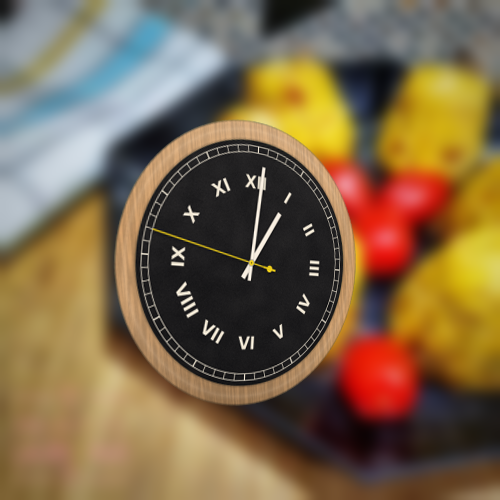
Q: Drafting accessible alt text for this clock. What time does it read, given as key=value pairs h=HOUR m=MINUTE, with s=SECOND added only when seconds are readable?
h=1 m=0 s=47
